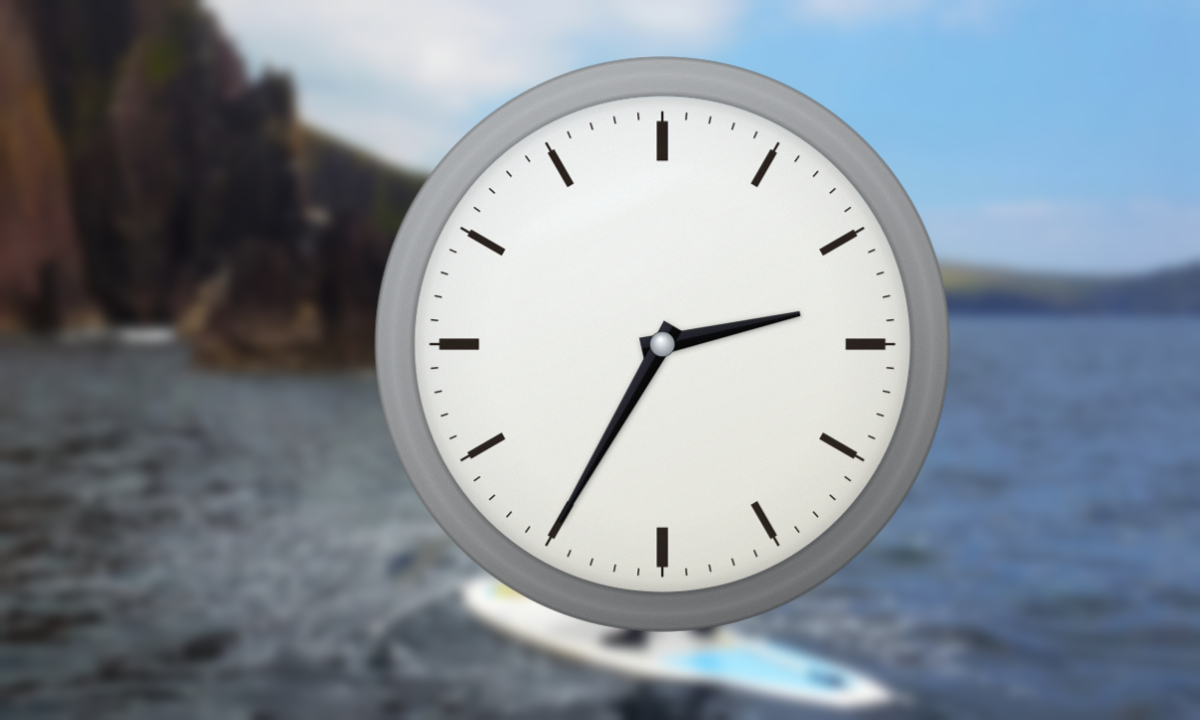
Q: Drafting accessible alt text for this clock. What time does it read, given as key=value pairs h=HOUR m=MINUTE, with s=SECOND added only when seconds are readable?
h=2 m=35
